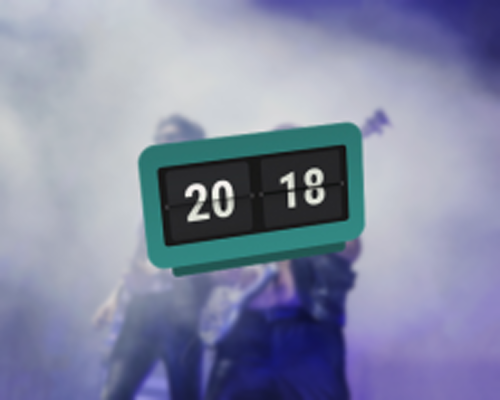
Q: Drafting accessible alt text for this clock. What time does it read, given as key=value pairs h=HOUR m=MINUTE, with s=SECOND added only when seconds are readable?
h=20 m=18
